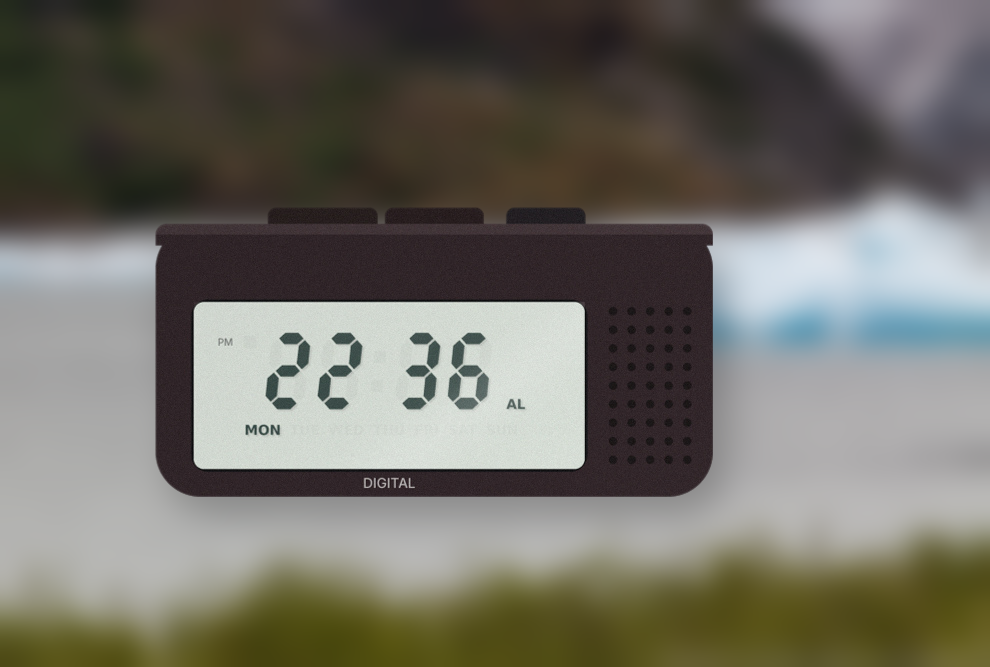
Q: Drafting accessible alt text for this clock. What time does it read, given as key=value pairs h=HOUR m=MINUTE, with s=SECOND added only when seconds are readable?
h=22 m=36
